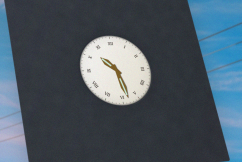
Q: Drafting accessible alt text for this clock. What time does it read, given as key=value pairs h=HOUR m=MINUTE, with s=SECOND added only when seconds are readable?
h=10 m=28
